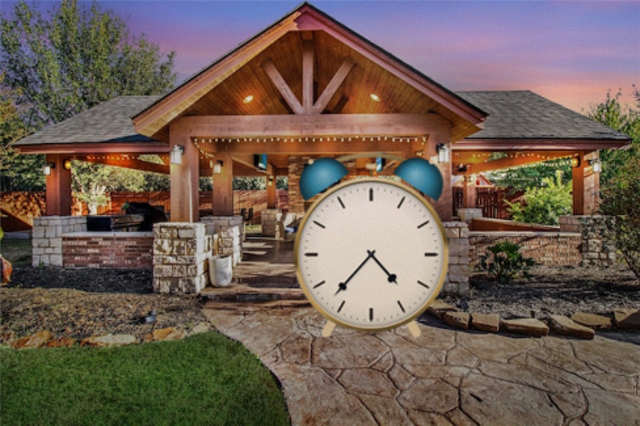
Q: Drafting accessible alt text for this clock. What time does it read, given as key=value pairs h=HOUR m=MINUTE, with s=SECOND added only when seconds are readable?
h=4 m=37
